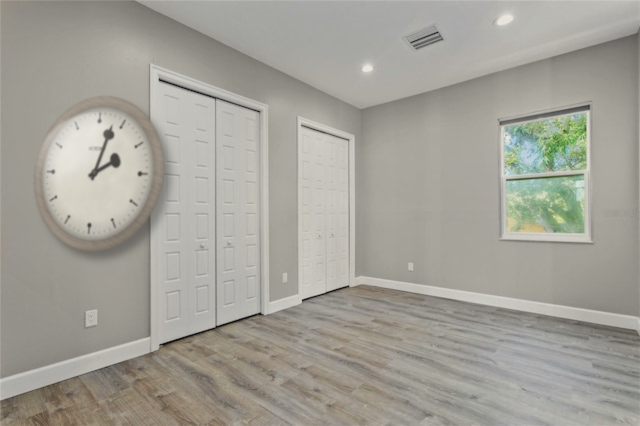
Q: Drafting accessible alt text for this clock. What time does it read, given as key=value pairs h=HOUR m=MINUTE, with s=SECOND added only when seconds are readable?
h=2 m=3
